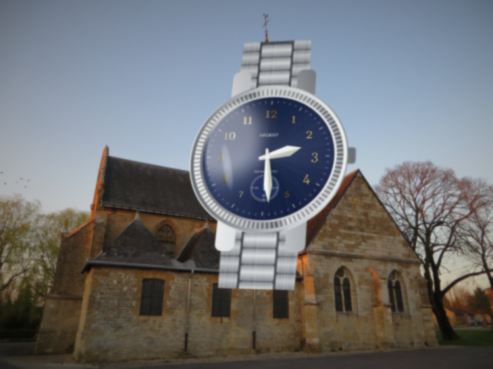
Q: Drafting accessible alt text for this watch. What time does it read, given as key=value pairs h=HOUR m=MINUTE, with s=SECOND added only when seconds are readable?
h=2 m=29
